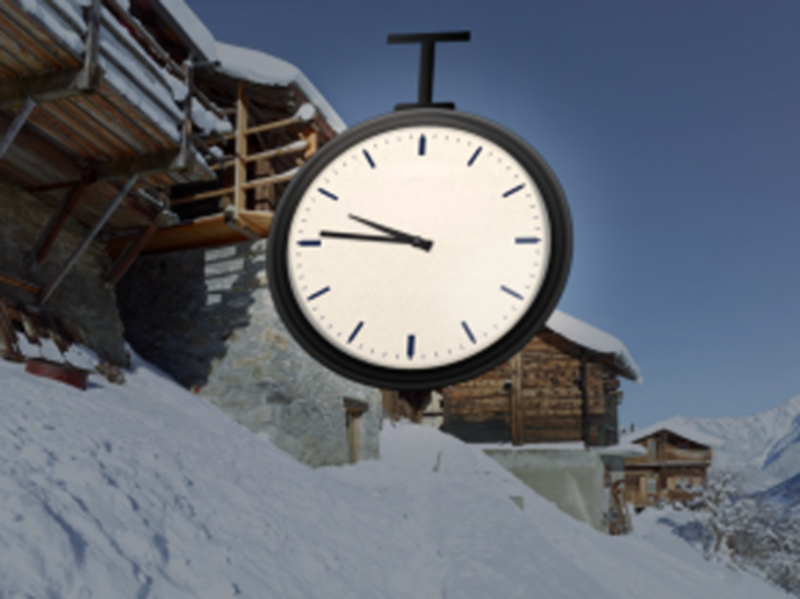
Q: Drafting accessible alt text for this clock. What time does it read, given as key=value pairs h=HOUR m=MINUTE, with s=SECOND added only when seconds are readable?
h=9 m=46
